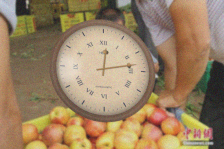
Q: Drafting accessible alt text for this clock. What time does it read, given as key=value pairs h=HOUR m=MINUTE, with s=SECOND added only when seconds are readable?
h=12 m=13
